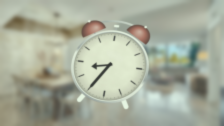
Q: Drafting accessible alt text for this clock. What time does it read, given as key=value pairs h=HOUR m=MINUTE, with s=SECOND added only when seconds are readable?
h=8 m=35
